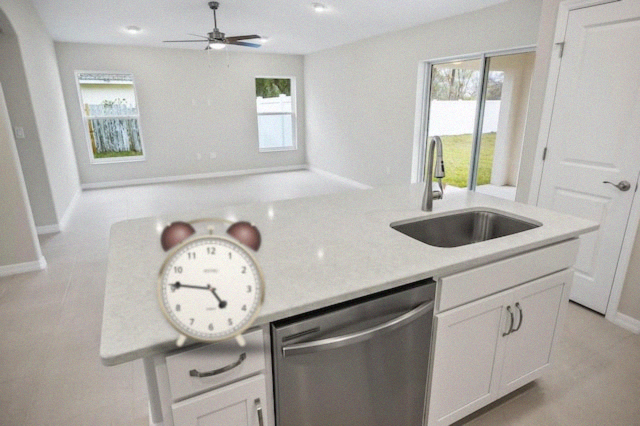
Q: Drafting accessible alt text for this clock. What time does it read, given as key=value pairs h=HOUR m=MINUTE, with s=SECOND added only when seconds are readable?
h=4 m=46
